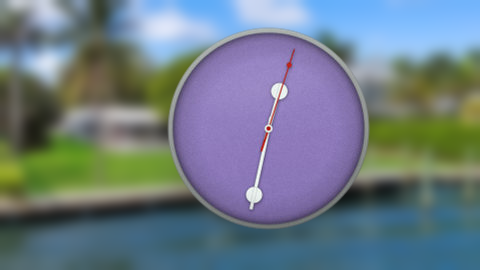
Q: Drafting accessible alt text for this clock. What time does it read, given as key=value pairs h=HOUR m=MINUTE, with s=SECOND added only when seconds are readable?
h=12 m=32 s=3
